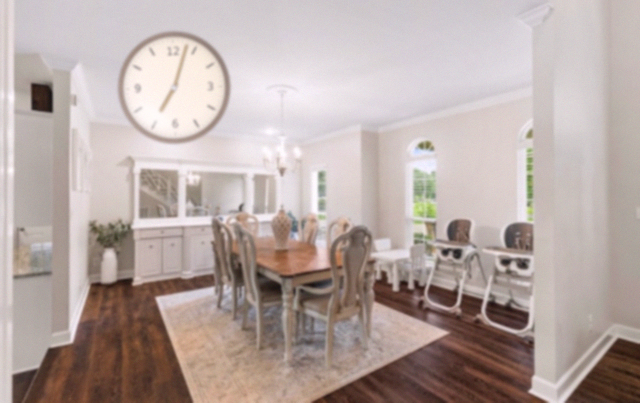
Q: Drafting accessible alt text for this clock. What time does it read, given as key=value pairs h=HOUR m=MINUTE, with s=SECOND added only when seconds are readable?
h=7 m=3
